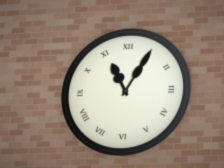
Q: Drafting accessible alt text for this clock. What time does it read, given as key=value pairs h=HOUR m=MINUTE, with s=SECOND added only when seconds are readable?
h=11 m=5
